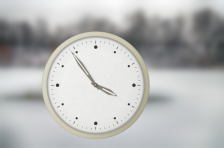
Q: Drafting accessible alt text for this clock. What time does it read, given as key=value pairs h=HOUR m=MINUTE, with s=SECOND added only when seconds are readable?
h=3 m=54
